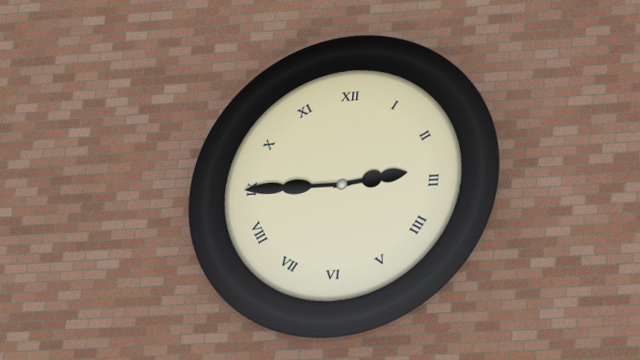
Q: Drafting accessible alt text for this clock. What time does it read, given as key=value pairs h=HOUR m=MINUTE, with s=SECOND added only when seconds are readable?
h=2 m=45
